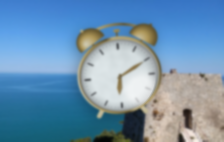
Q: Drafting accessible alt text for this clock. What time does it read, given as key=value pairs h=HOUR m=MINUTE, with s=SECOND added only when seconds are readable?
h=6 m=10
